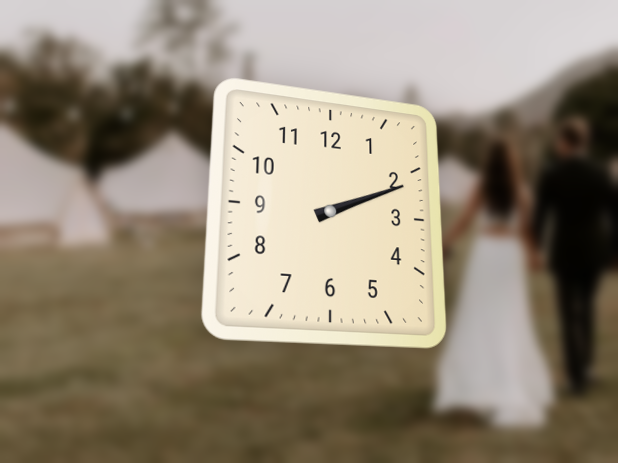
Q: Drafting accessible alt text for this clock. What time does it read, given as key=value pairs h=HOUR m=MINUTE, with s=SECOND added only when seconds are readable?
h=2 m=11
